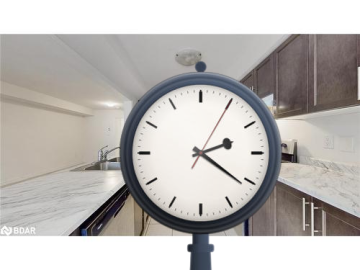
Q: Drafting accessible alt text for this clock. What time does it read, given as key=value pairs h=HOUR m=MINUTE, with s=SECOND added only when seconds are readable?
h=2 m=21 s=5
